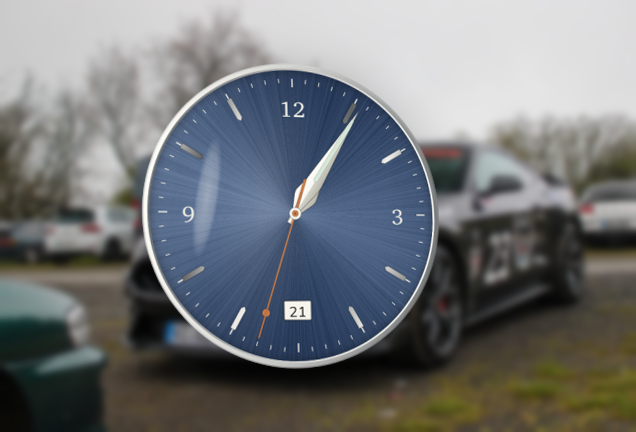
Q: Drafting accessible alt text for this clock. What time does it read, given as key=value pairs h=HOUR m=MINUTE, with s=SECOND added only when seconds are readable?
h=1 m=5 s=33
